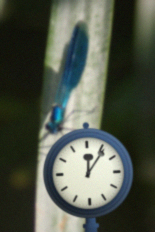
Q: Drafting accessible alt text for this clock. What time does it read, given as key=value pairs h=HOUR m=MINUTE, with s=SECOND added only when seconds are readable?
h=12 m=6
